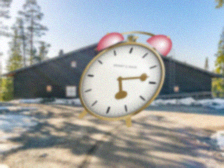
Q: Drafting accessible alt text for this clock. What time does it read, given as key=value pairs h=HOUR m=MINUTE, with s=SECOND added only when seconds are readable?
h=5 m=13
